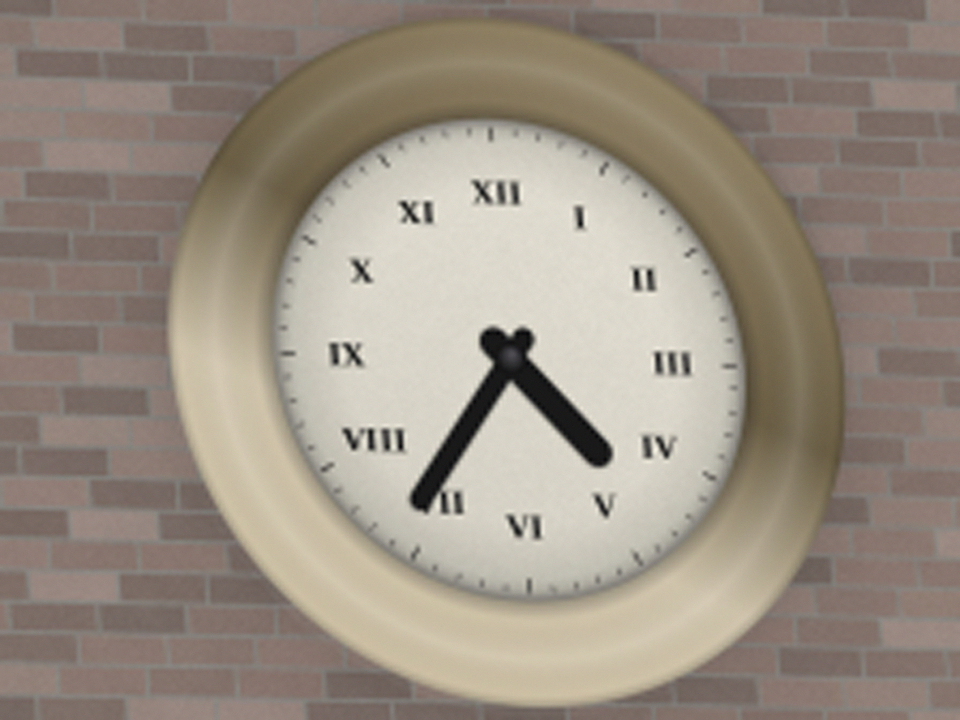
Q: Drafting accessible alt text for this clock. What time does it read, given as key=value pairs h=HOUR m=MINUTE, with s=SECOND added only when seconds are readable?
h=4 m=36
